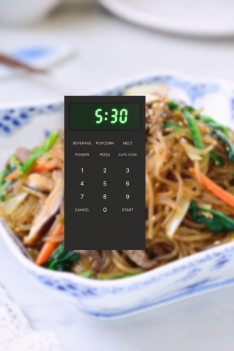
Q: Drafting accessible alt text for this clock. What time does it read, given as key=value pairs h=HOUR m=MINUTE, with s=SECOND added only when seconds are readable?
h=5 m=30
